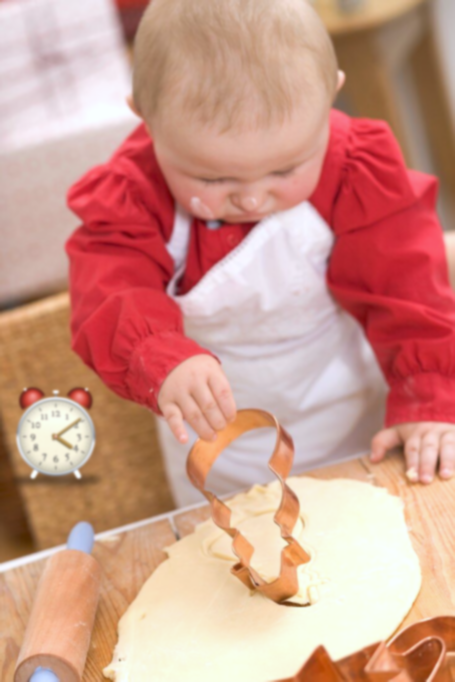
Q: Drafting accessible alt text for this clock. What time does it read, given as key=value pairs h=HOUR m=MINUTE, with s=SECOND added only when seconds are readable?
h=4 m=9
